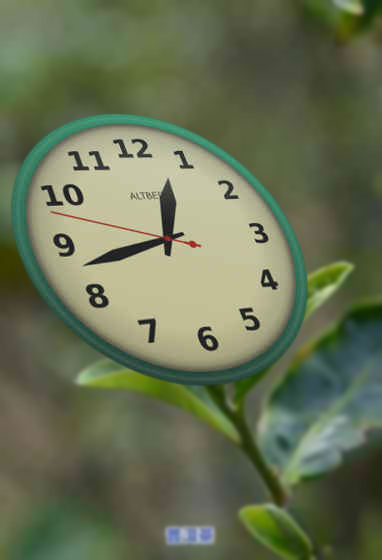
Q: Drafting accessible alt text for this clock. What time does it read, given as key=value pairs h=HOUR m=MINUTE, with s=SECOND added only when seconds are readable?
h=12 m=42 s=48
